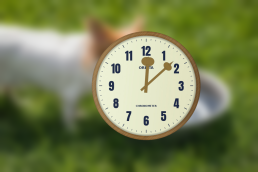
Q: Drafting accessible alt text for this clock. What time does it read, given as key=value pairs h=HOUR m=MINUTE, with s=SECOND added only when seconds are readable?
h=12 m=8
